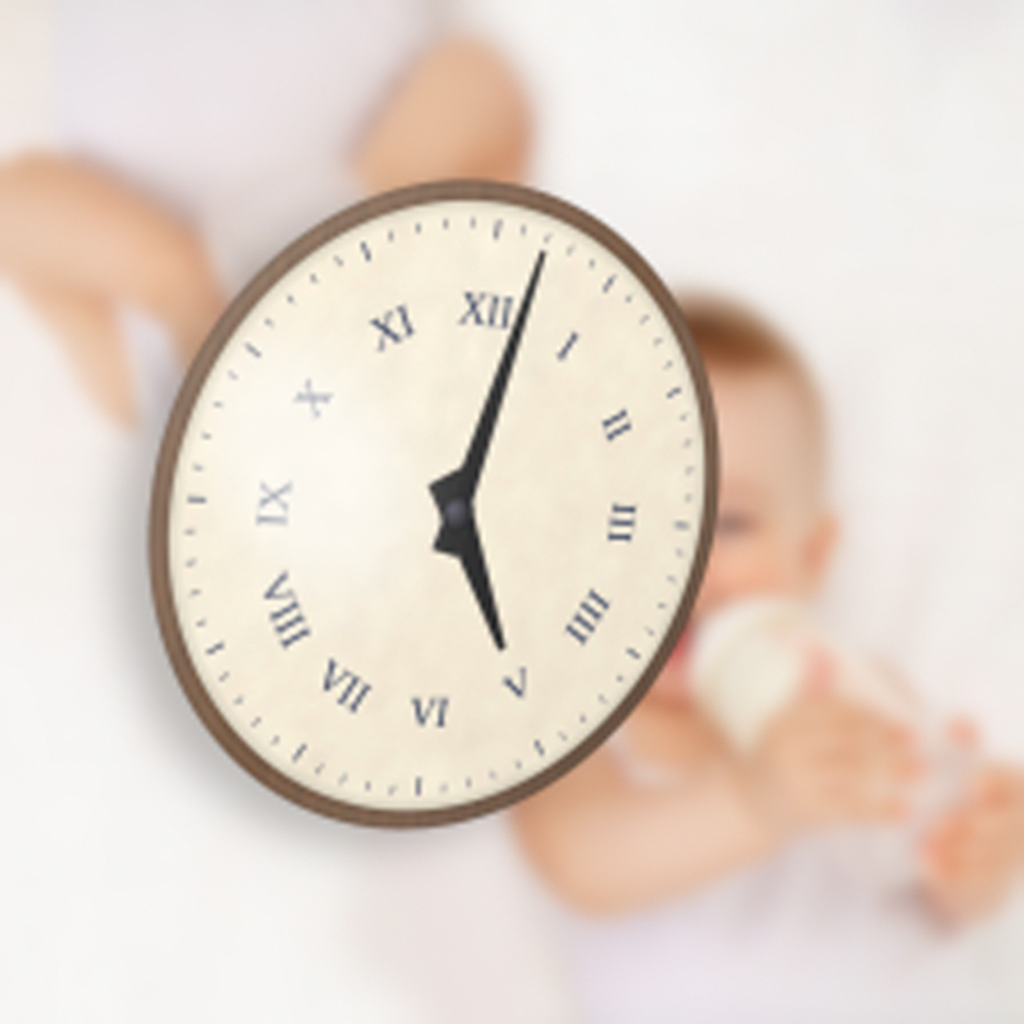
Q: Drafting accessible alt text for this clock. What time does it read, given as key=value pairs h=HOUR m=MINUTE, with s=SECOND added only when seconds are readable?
h=5 m=2
